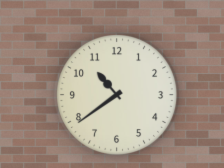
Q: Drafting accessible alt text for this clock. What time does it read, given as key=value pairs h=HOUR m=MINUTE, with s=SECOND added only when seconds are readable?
h=10 m=39
